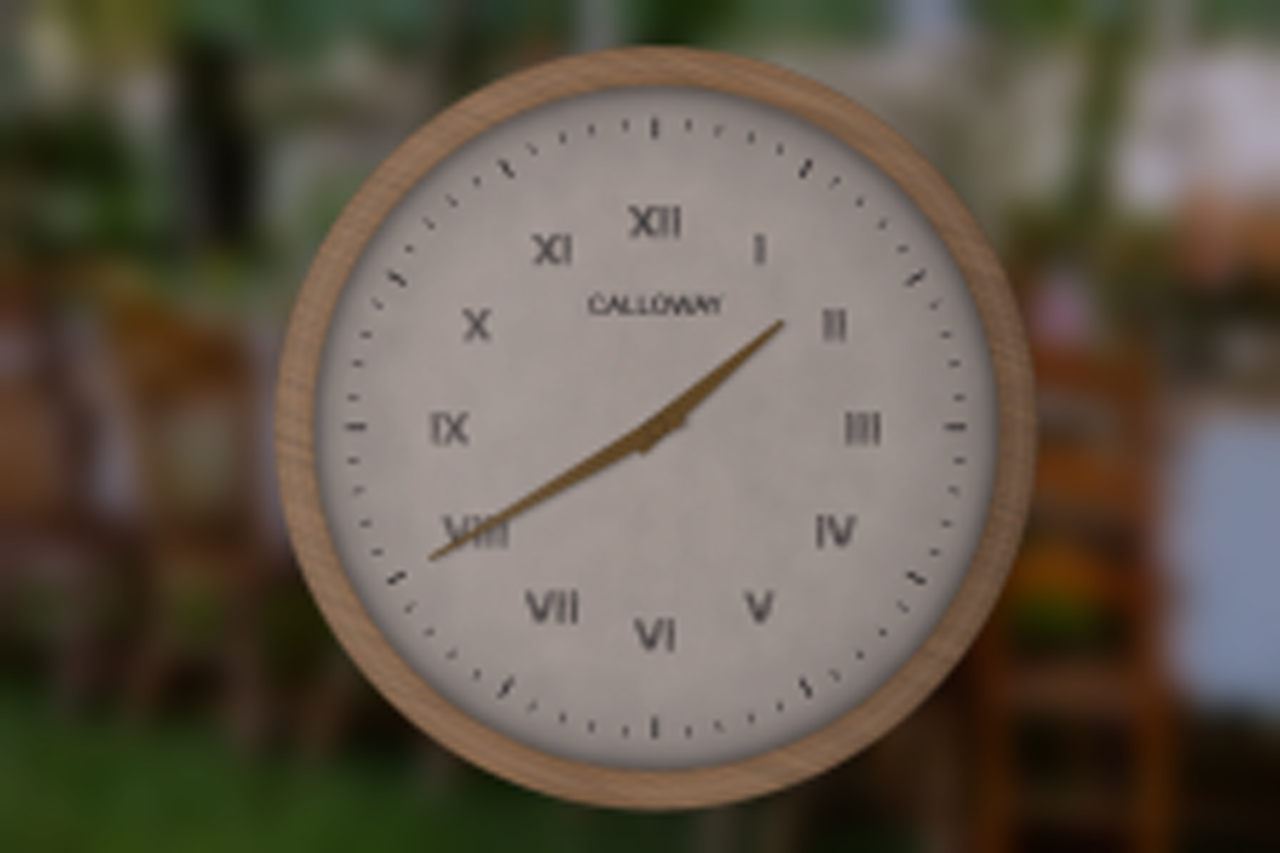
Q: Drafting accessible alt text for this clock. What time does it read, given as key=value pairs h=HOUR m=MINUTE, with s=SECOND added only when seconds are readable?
h=1 m=40
